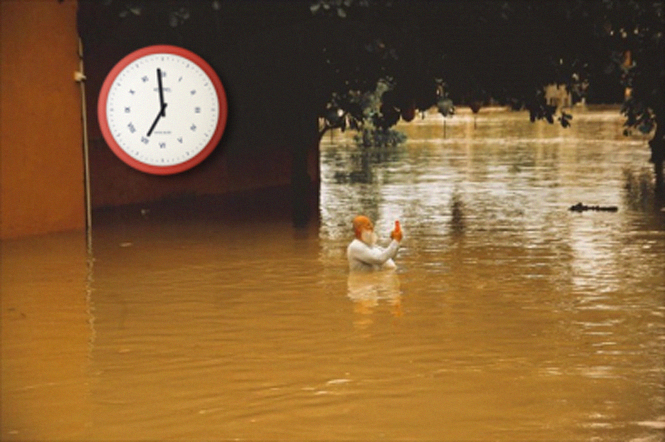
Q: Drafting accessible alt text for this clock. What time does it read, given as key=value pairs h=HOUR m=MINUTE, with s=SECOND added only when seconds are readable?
h=6 m=59
